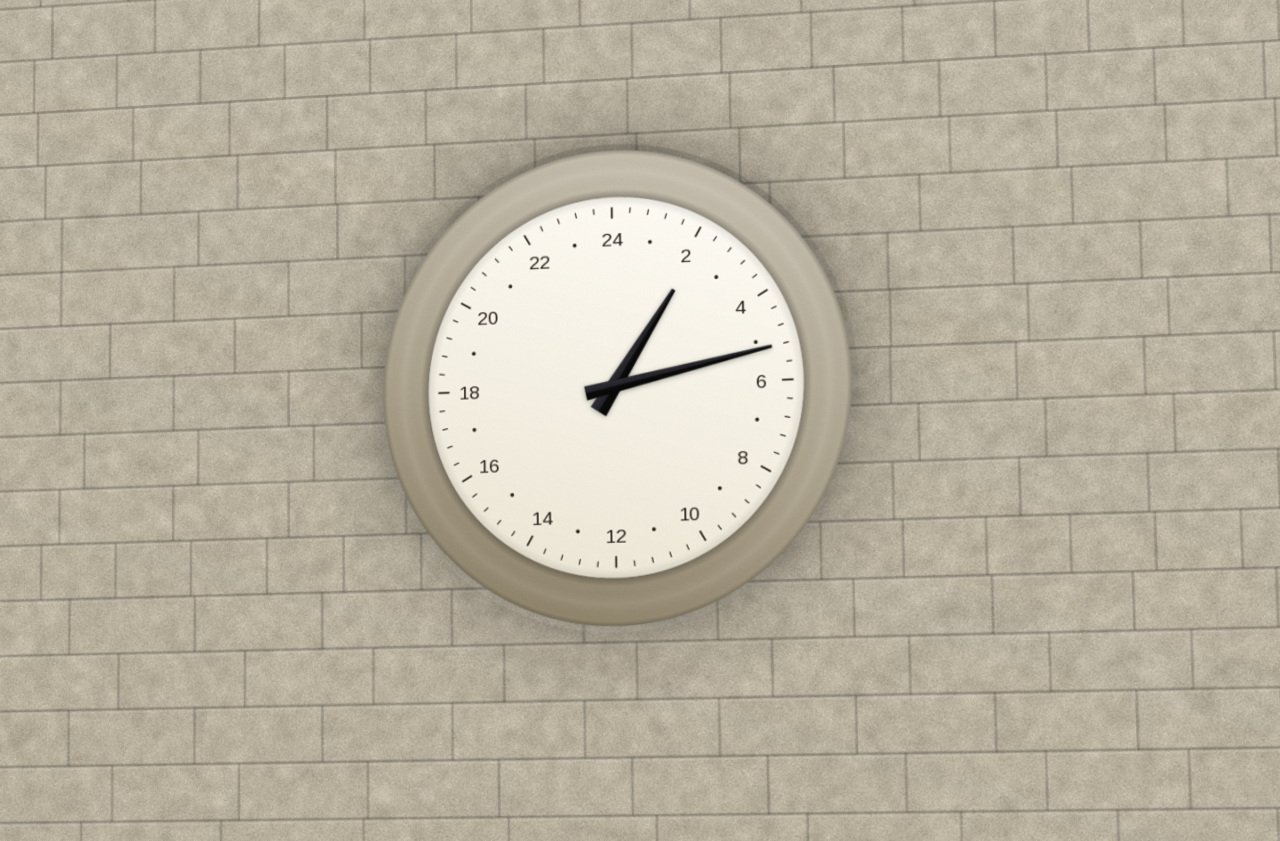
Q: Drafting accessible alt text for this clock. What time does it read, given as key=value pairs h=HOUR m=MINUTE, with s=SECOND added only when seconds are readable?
h=2 m=13
